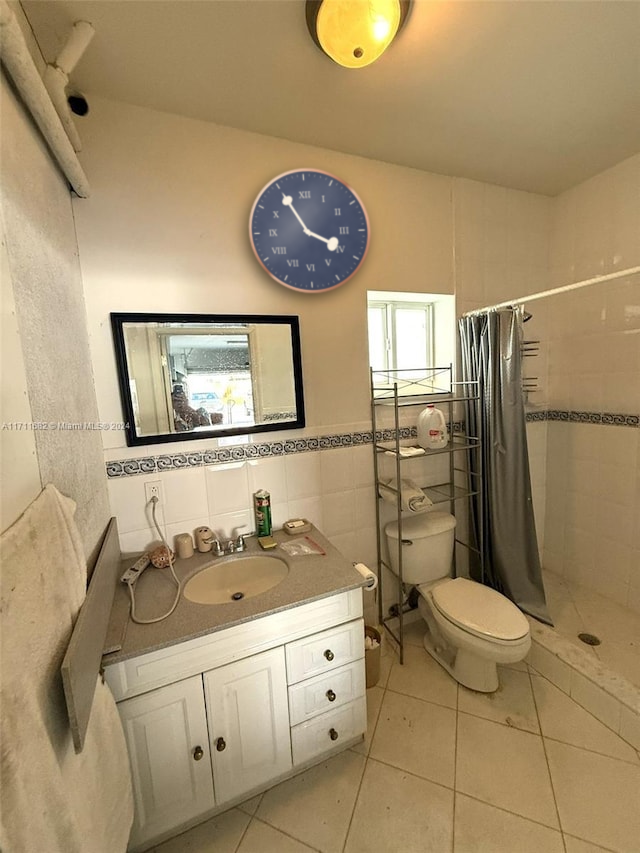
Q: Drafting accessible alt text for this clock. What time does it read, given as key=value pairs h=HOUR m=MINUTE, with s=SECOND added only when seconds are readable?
h=3 m=55
